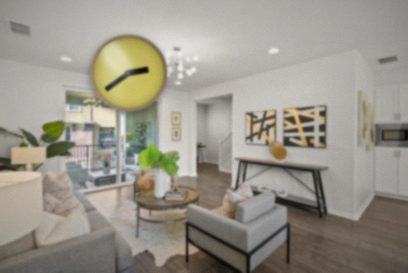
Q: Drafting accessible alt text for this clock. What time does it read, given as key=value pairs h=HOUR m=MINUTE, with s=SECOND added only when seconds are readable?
h=2 m=39
